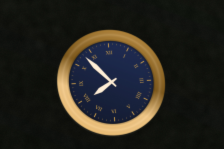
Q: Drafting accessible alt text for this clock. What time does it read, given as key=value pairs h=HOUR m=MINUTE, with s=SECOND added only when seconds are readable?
h=7 m=53
